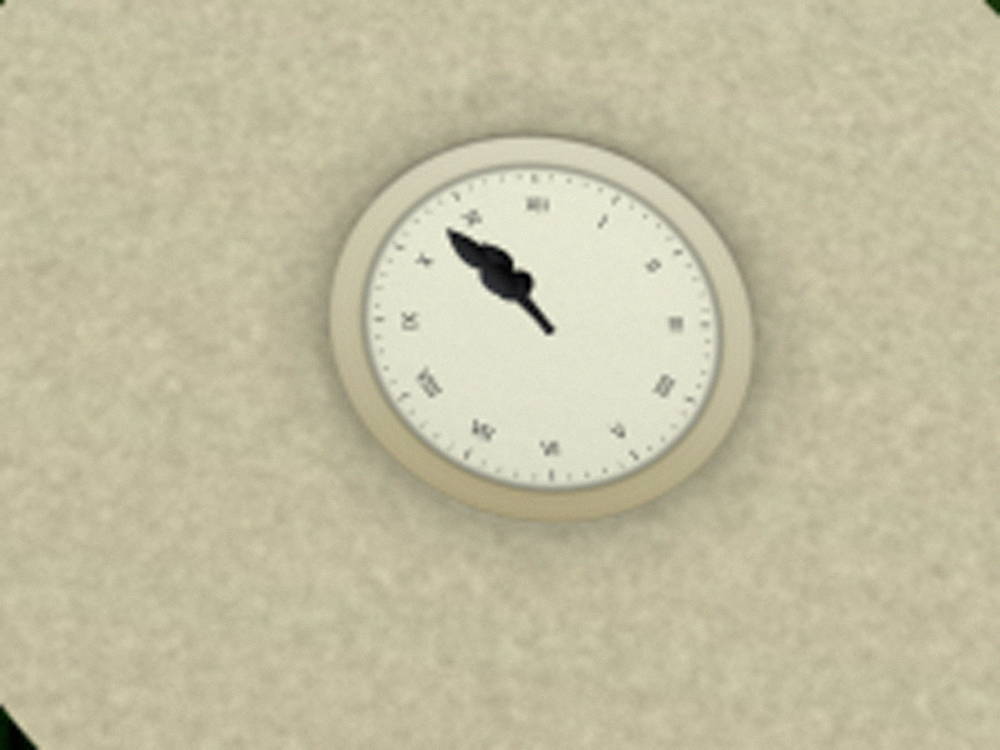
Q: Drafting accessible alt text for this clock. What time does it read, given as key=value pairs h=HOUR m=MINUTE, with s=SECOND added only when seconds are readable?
h=10 m=53
